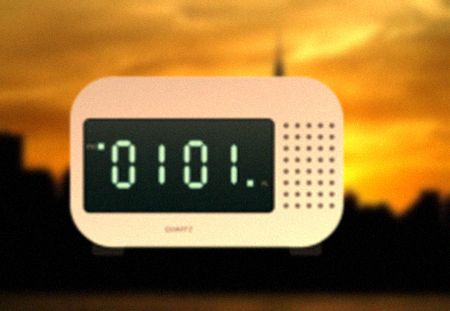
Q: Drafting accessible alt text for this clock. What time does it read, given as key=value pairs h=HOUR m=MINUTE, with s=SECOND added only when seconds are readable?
h=1 m=1
